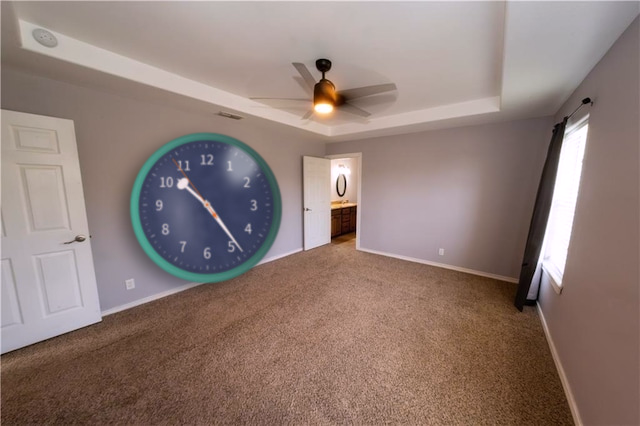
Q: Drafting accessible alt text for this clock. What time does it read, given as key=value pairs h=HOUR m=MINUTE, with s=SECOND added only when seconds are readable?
h=10 m=23 s=54
